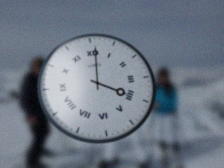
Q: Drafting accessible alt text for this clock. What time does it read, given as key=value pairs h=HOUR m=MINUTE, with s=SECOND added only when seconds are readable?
h=4 m=1
